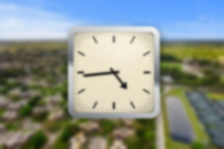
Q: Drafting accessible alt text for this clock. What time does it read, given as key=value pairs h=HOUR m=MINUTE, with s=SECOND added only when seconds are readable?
h=4 m=44
